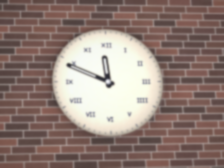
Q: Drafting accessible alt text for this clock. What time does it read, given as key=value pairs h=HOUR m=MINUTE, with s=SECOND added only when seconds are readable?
h=11 m=49
